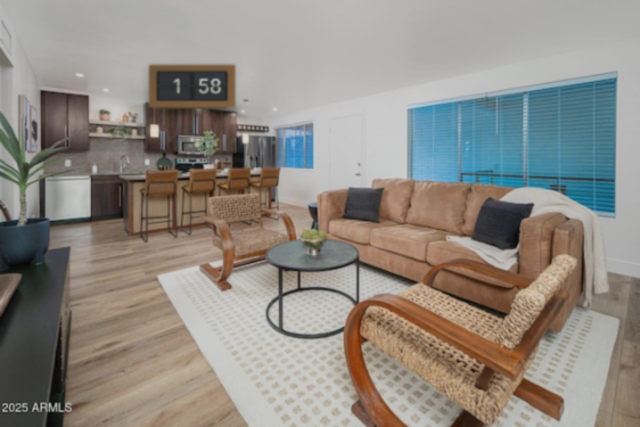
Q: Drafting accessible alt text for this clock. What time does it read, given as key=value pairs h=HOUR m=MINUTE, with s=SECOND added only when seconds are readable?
h=1 m=58
